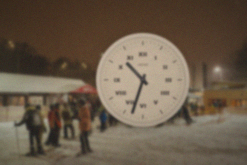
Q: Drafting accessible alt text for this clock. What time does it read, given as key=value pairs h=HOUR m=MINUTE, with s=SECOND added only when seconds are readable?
h=10 m=33
